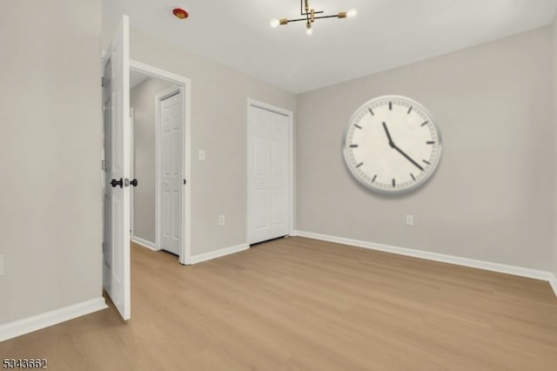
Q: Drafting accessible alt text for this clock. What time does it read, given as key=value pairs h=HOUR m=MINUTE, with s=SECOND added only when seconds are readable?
h=11 m=22
